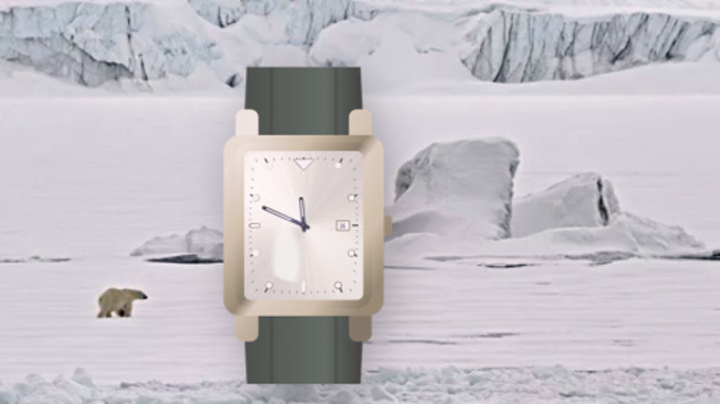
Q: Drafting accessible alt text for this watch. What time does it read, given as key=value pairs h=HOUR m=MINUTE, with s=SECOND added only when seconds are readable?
h=11 m=49
